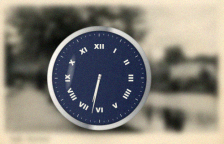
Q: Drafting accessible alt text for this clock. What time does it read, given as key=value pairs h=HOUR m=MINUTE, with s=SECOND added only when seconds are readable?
h=6 m=32
